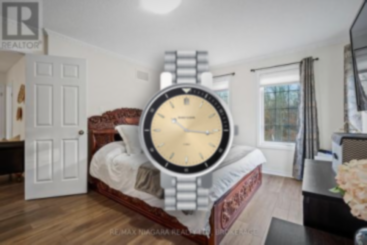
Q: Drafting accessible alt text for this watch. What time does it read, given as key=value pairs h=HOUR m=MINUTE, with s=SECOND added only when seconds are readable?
h=10 m=16
